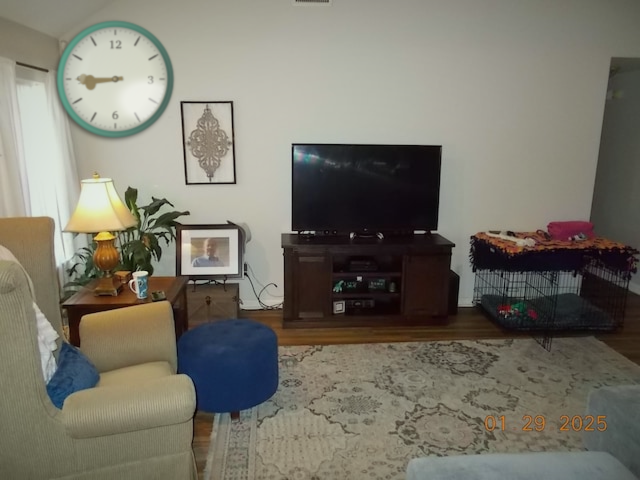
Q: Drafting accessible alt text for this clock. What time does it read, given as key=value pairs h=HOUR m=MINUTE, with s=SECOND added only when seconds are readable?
h=8 m=45
